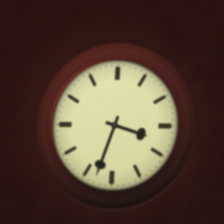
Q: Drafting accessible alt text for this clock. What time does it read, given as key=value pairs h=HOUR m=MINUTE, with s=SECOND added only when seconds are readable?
h=3 m=33
